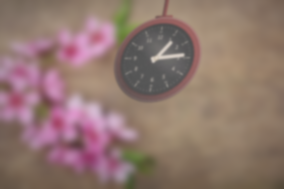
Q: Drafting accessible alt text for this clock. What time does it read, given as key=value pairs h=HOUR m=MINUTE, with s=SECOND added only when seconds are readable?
h=1 m=14
